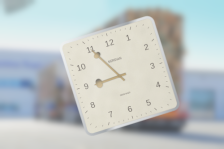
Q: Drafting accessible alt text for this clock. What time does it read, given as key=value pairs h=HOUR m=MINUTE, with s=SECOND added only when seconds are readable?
h=8 m=55
